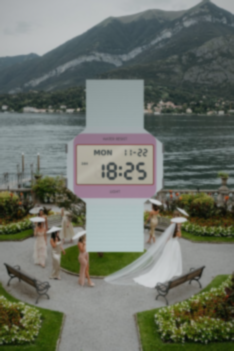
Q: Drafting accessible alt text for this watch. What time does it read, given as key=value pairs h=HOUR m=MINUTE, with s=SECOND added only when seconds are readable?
h=18 m=25
